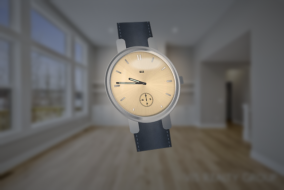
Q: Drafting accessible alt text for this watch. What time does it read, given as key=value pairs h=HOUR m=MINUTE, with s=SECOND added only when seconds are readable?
h=9 m=46
